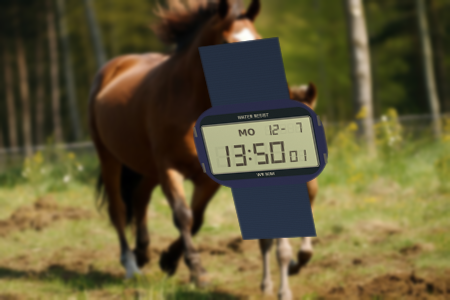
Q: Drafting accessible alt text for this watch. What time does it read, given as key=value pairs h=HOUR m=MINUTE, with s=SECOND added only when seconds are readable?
h=13 m=50 s=1
